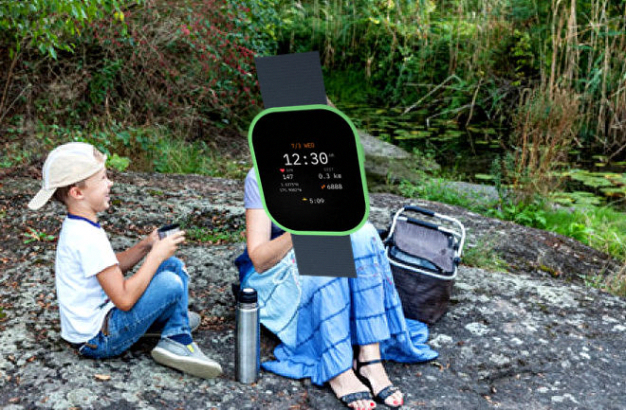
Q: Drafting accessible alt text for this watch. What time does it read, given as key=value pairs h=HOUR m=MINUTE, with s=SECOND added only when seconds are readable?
h=12 m=30
